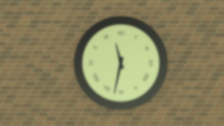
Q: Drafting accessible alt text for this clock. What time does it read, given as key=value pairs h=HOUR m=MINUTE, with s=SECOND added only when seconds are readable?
h=11 m=32
